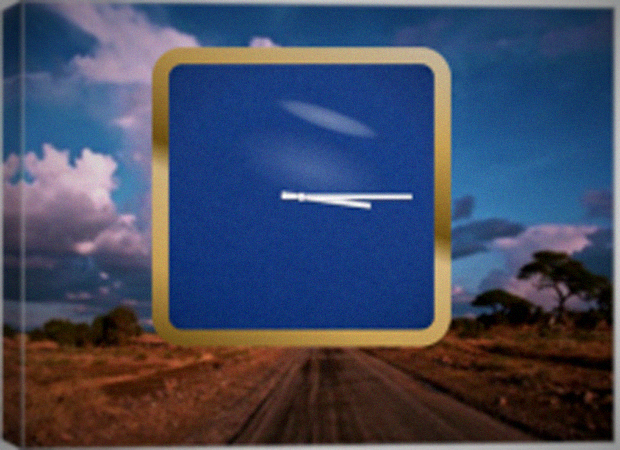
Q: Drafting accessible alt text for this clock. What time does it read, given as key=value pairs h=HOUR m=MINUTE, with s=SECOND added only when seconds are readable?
h=3 m=15
